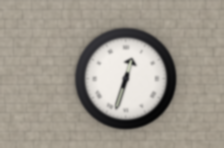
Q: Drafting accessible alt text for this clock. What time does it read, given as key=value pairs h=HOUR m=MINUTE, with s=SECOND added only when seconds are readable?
h=12 m=33
